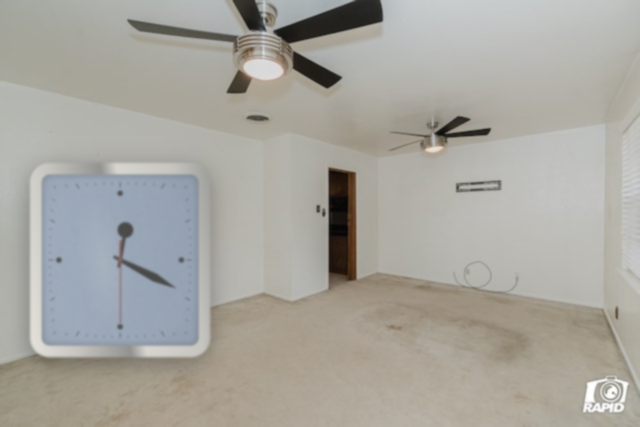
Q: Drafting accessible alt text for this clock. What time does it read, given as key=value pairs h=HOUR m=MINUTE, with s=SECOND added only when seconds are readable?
h=12 m=19 s=30
